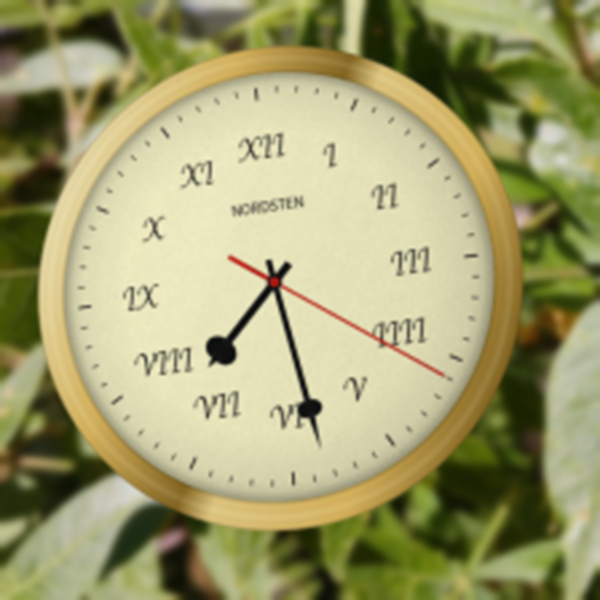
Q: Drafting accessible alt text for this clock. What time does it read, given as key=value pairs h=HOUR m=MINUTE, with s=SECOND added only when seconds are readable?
h=7 m=28 s=21
